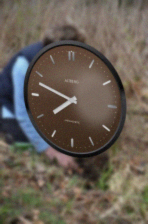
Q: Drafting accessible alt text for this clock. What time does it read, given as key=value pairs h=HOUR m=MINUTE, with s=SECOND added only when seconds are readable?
h=7 m=48
